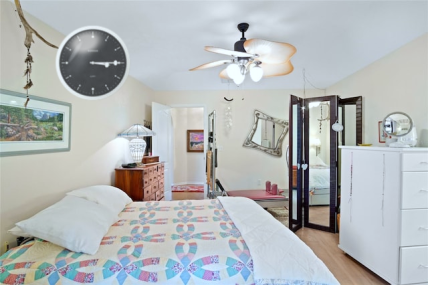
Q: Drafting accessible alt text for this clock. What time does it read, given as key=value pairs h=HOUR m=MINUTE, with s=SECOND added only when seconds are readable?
h=3 m=15
